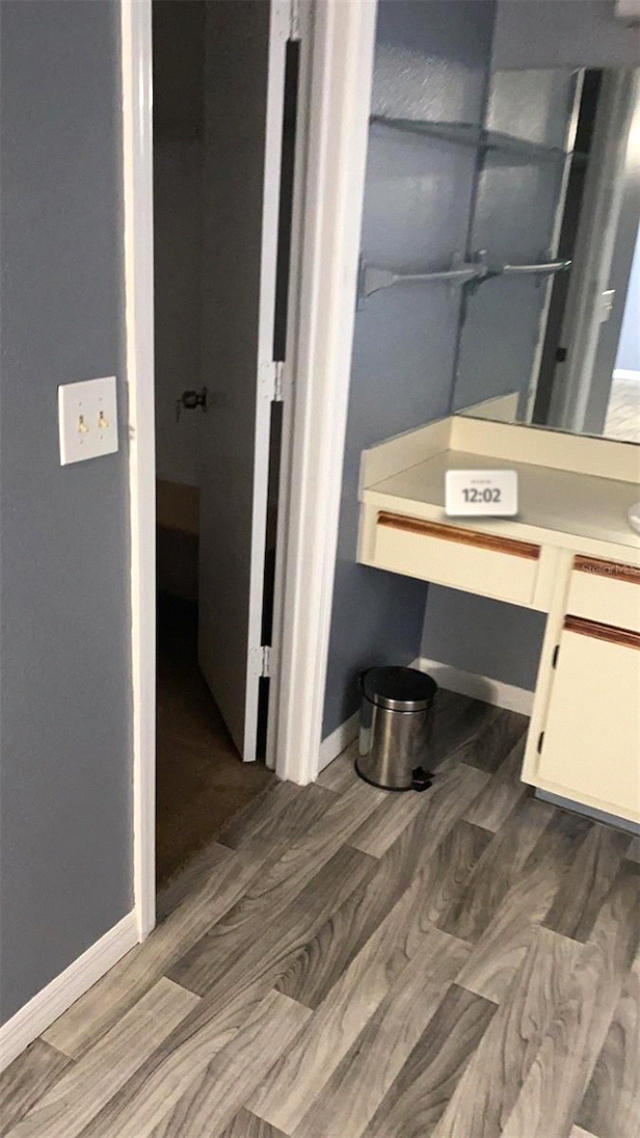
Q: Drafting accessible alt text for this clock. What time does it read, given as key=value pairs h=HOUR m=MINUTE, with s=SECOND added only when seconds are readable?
h=12 m=2
